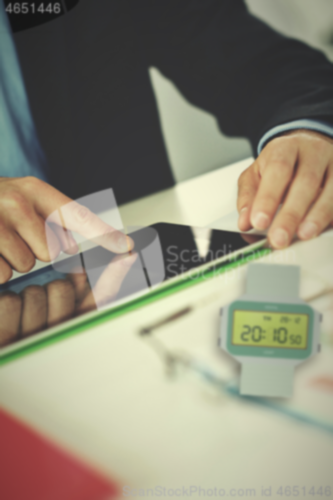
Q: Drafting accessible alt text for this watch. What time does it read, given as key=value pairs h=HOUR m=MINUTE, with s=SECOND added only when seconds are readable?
h=20 m=10
